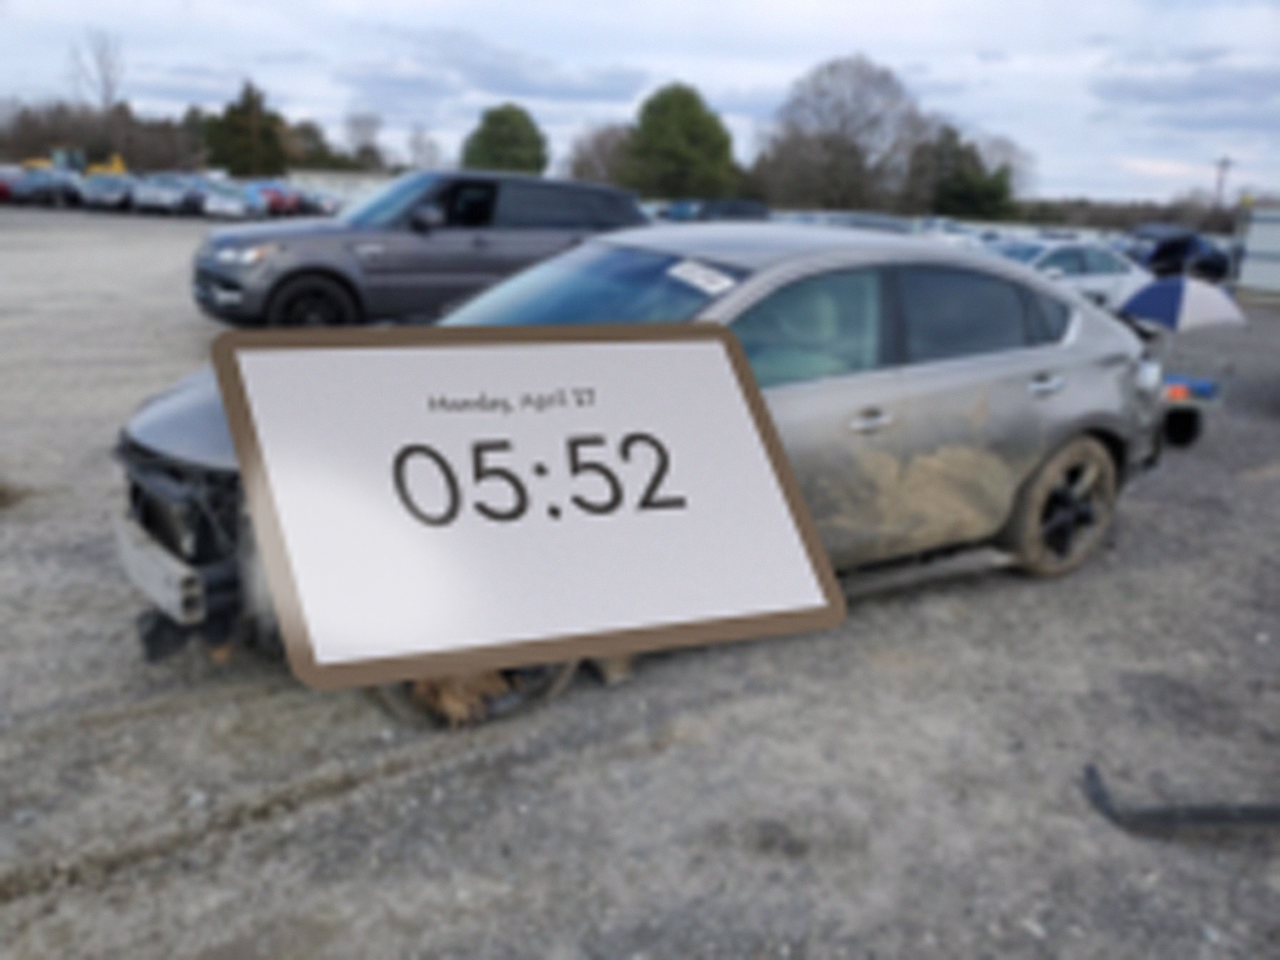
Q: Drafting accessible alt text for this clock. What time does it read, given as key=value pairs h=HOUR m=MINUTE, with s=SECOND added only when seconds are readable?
h=5 m=52
